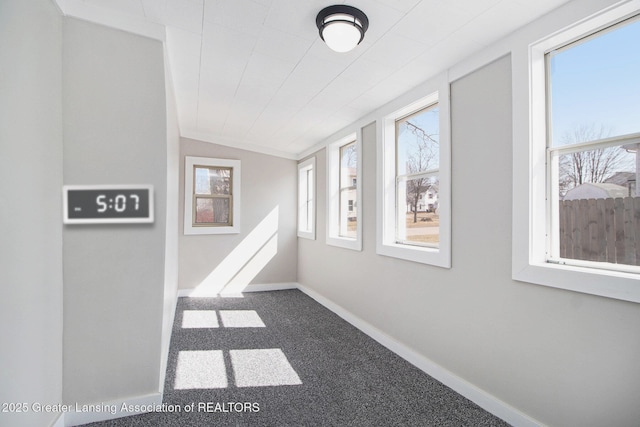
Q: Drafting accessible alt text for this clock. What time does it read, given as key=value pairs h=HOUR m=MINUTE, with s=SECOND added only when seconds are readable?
h=5 m=7
